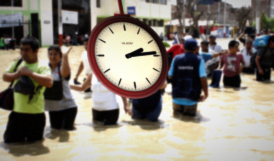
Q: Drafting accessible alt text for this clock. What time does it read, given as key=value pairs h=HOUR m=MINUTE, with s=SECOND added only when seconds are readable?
h=2 m=14
